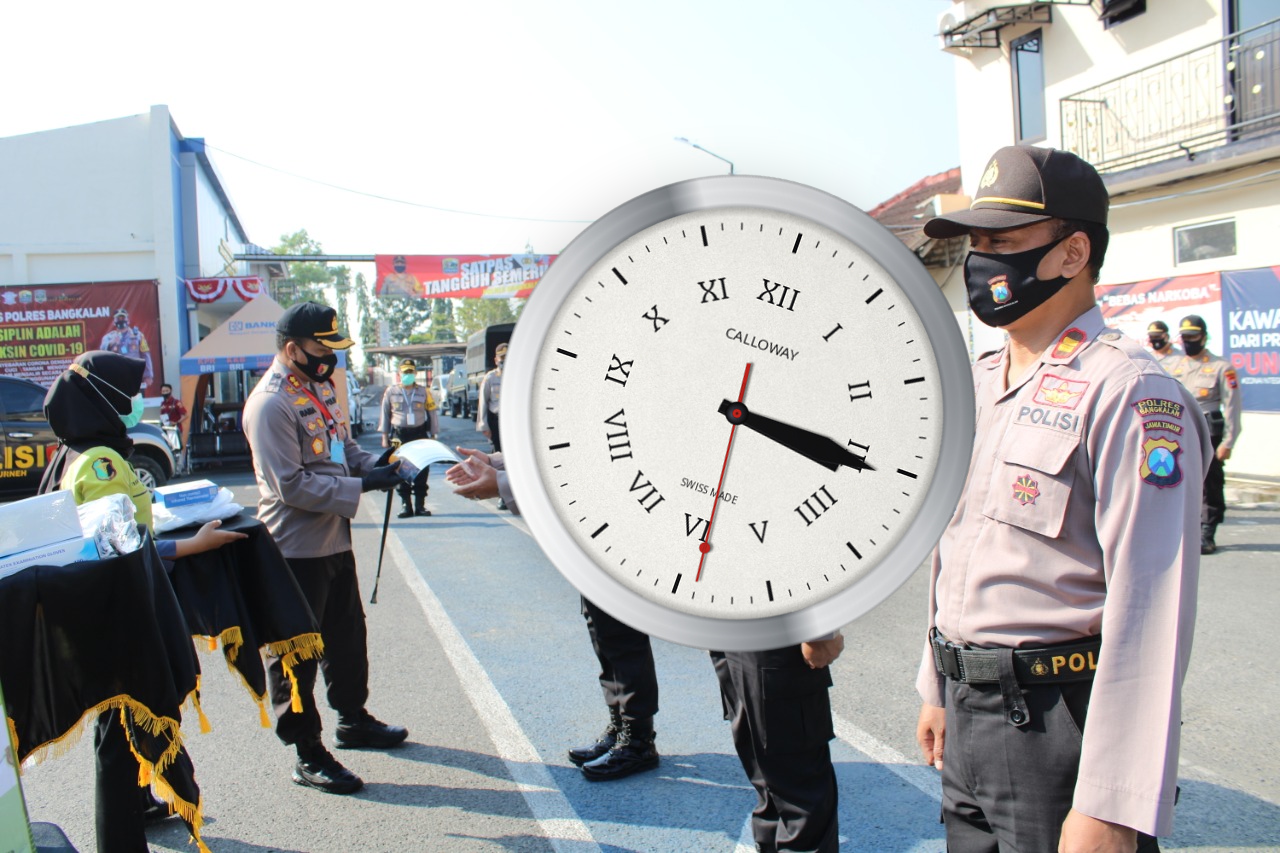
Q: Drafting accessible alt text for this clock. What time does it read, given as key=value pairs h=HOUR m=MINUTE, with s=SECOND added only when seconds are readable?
h=3 m=15 s=29
